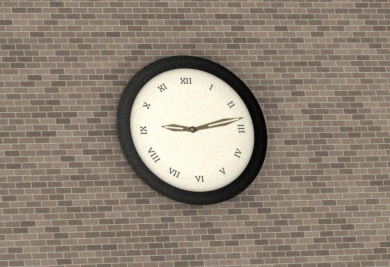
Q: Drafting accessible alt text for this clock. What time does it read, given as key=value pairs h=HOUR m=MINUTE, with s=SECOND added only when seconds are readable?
h=9 m=13
